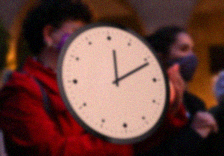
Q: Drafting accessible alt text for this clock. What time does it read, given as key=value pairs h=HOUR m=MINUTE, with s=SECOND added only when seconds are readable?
h=12 m=11
